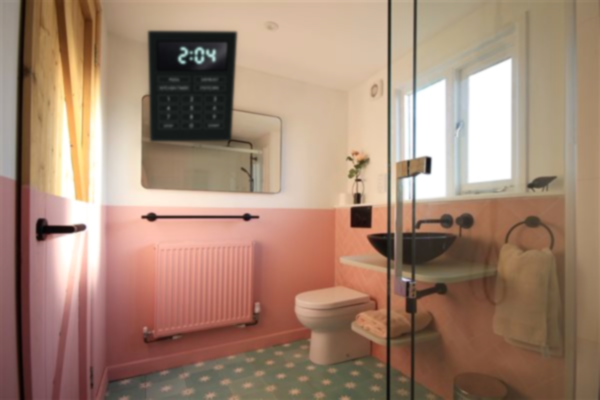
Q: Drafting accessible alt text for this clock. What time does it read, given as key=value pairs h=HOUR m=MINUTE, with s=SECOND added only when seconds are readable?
h=2 m=4
